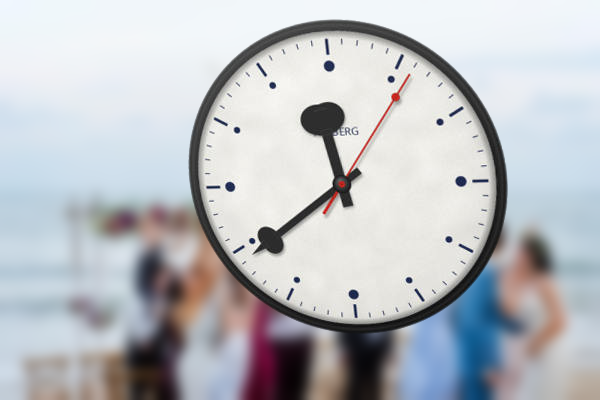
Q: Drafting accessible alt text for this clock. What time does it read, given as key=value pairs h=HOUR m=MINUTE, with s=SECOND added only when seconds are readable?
h=11 m=39 s=6
